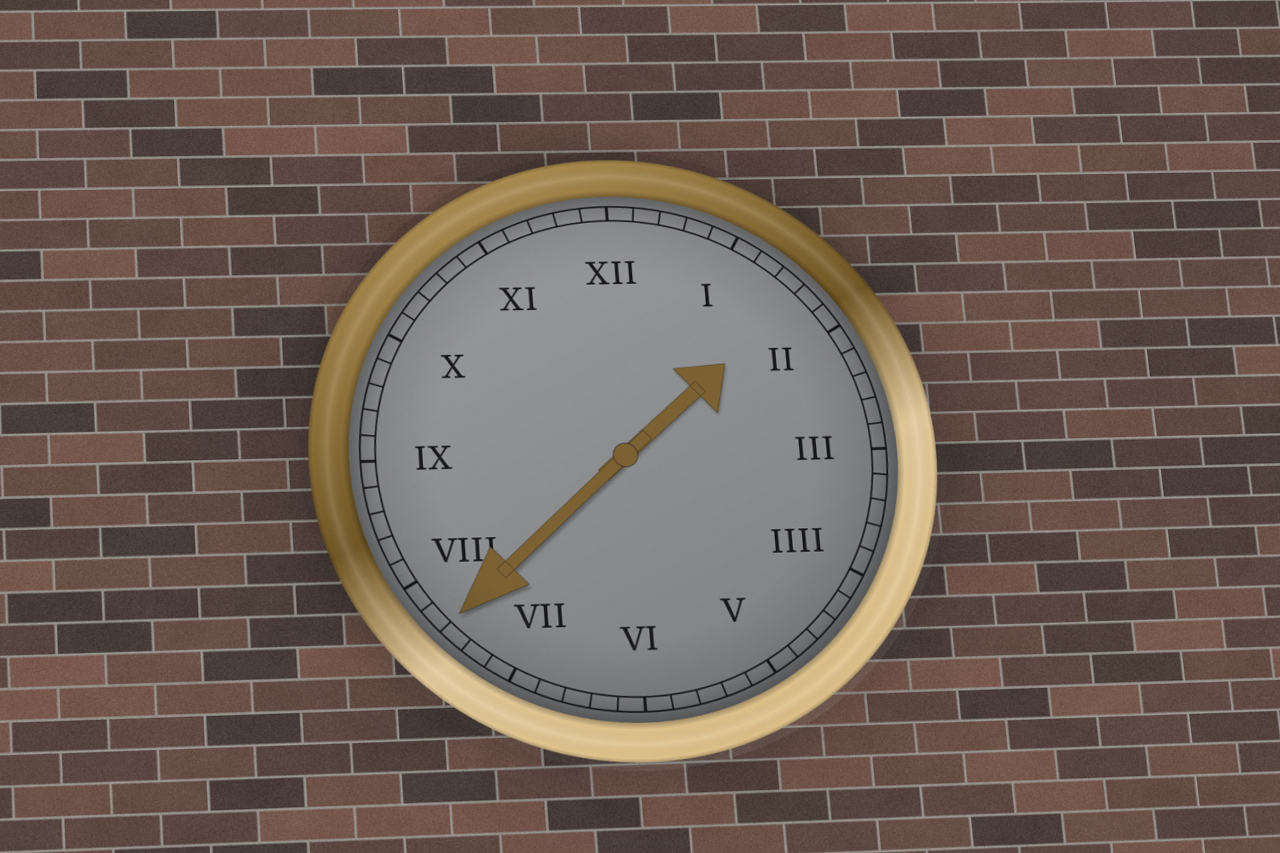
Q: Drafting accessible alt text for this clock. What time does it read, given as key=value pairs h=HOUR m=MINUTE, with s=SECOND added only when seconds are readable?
h=1 m=38
